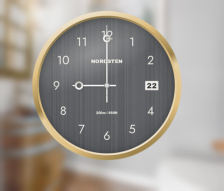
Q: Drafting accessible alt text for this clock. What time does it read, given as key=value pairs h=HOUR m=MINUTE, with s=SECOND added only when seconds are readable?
h=9 m=0 s=0
